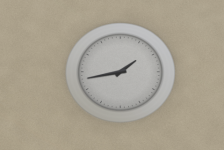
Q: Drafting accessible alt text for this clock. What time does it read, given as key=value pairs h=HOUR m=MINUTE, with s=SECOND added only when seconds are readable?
h=1 m=43
